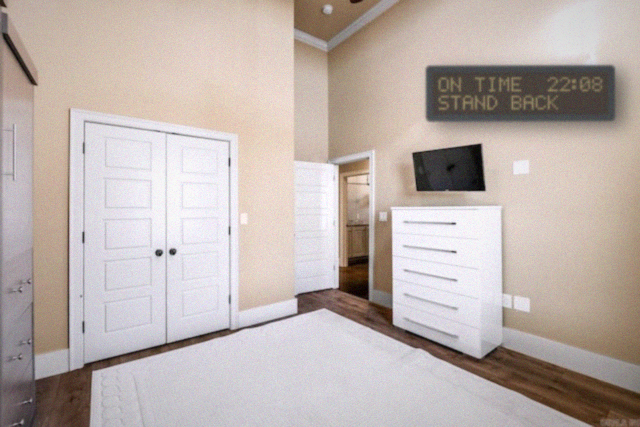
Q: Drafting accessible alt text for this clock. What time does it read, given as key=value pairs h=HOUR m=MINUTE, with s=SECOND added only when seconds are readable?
h=22 m=8
